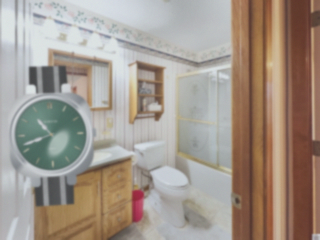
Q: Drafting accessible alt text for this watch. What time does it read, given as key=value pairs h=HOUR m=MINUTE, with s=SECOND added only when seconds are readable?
h=10 m=42
